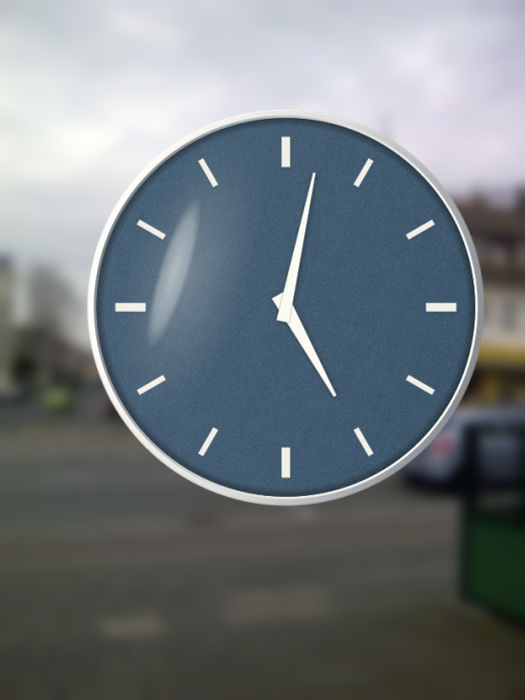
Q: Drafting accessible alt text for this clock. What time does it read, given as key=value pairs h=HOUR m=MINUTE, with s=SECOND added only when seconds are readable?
h=5 m=2
